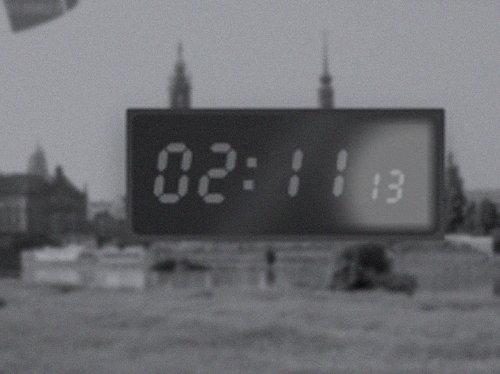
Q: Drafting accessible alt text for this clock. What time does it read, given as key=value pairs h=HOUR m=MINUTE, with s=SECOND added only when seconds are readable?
h=2 m=11 s=13
